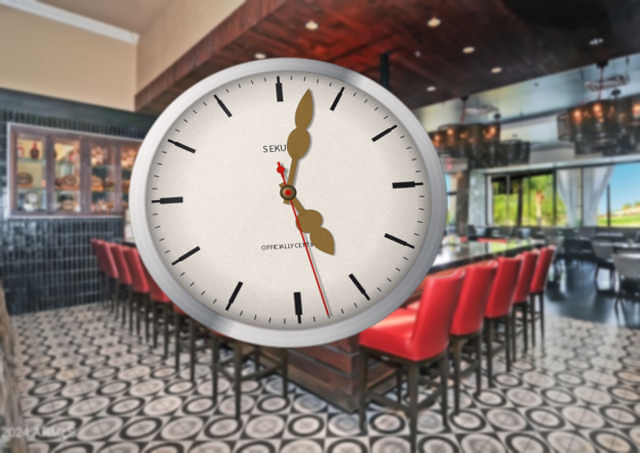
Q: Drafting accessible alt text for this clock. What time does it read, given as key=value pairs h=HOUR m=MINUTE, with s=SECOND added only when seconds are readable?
h=5 m=2 s=28
